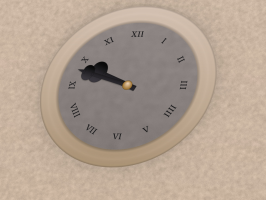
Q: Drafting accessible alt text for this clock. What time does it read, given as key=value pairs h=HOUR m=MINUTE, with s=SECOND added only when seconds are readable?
h=9 m=48
